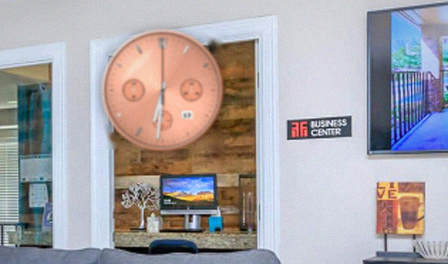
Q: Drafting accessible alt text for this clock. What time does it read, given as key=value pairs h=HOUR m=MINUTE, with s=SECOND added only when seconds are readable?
h=6 m=31
